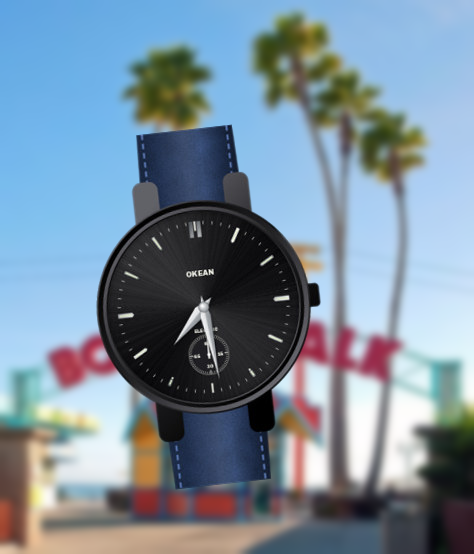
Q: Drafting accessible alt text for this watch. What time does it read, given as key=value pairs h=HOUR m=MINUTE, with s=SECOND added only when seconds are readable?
h=7 m=29
